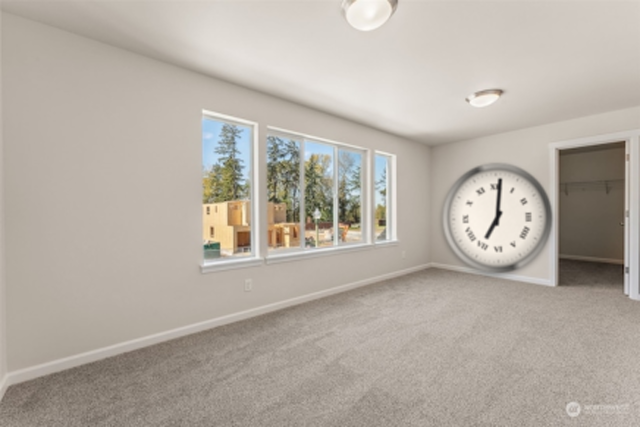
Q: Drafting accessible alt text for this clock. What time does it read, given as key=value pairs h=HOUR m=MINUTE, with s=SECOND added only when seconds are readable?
h=7 m=1
